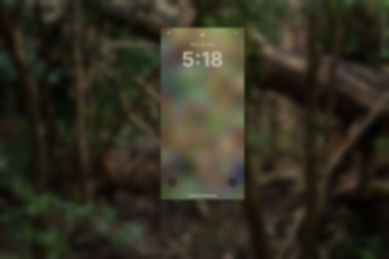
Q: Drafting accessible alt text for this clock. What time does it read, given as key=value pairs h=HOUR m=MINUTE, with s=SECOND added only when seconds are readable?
h=5 m=18
